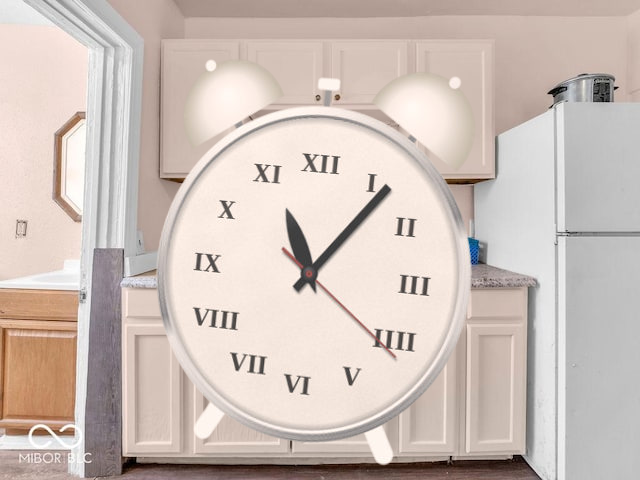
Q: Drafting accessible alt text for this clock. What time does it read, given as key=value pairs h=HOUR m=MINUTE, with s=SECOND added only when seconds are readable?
h=11 m=6 s=21
